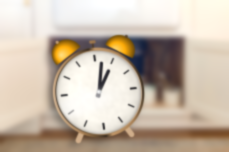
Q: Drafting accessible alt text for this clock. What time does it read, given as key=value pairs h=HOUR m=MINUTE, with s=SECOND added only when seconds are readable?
h=1 m=2
